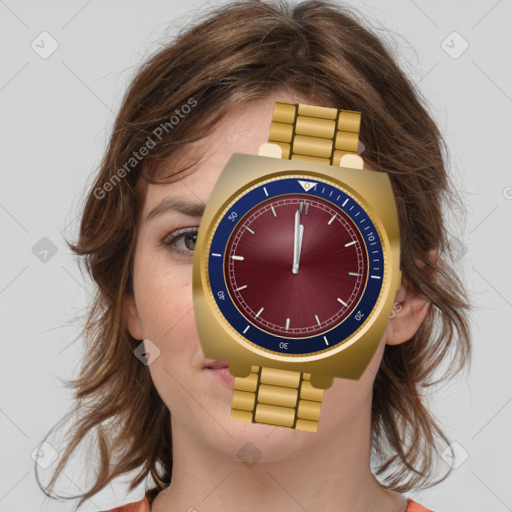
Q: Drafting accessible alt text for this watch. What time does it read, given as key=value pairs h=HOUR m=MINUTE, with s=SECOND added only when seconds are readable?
h=11 m=59
